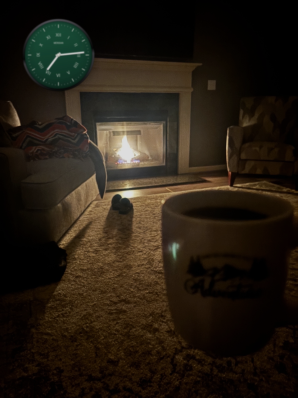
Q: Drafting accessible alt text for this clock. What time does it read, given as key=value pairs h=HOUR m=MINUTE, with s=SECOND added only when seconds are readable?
h=7 m=14
